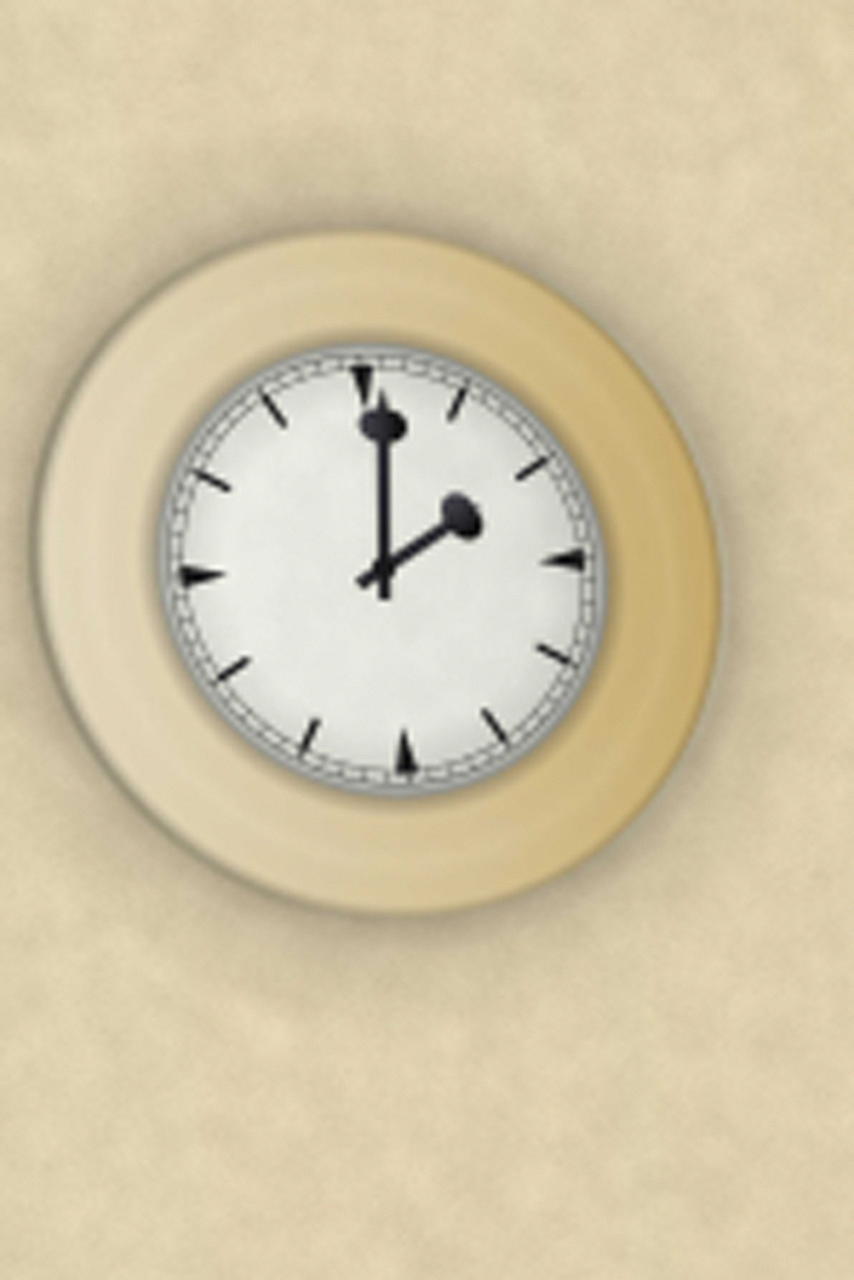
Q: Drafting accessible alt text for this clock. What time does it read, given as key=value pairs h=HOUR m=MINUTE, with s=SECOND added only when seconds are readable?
h=2 m=1
